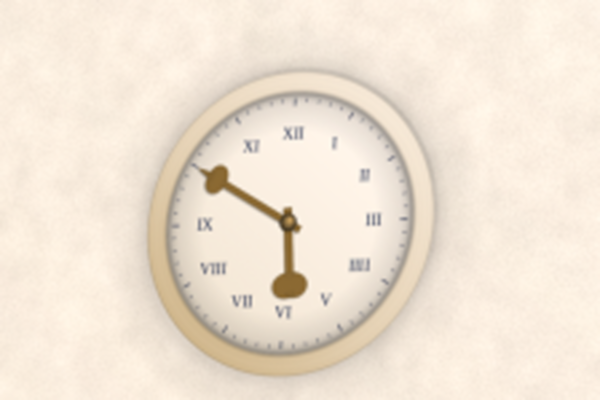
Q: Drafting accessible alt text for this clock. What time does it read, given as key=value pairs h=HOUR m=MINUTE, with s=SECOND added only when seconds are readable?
h=5 m=50
